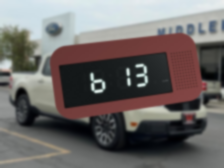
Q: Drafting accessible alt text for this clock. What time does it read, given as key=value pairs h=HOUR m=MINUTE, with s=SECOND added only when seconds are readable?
h=6 m=13
